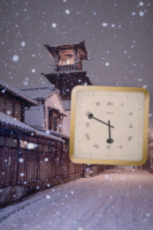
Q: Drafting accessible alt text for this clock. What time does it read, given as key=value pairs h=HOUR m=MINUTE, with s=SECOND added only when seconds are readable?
h=5 m=49
